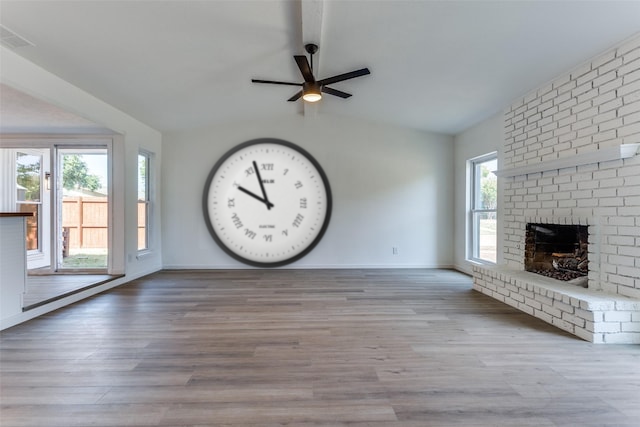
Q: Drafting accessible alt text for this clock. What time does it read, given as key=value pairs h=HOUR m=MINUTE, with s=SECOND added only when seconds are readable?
h=9 m=57
